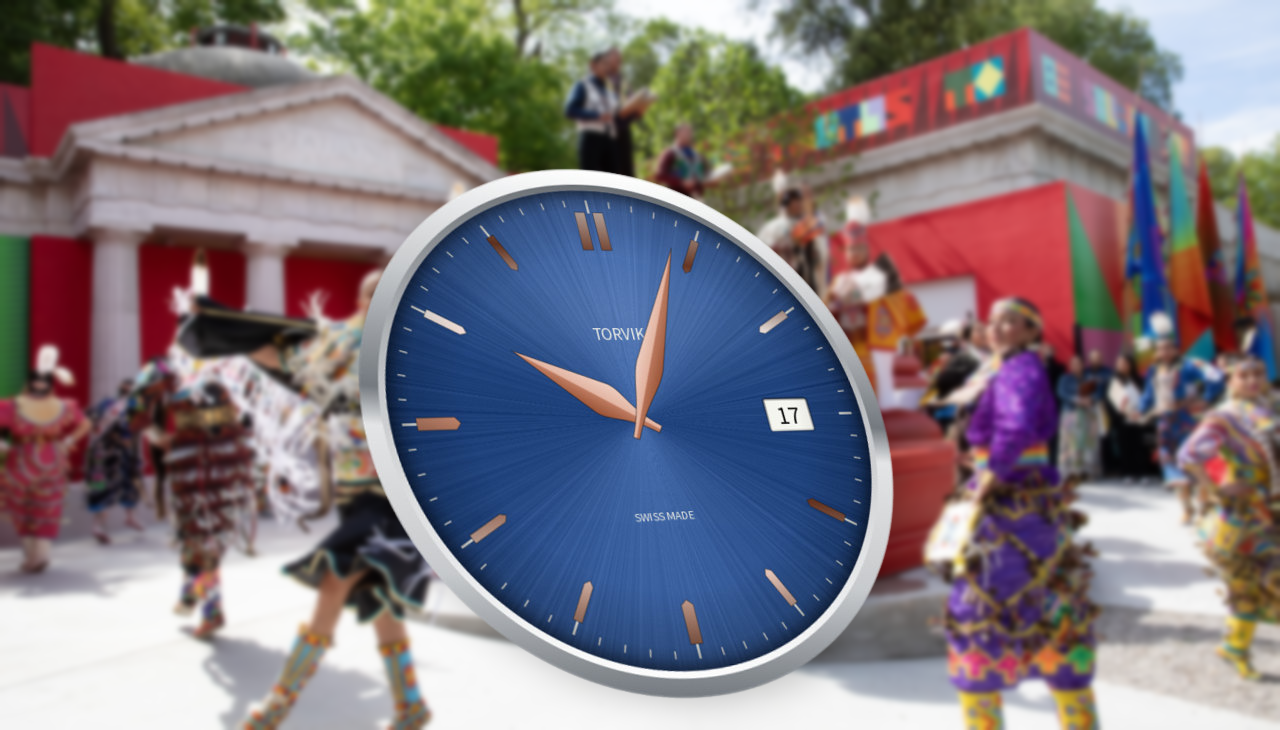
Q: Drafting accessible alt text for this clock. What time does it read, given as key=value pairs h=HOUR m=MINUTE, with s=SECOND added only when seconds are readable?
h=10 m=4
